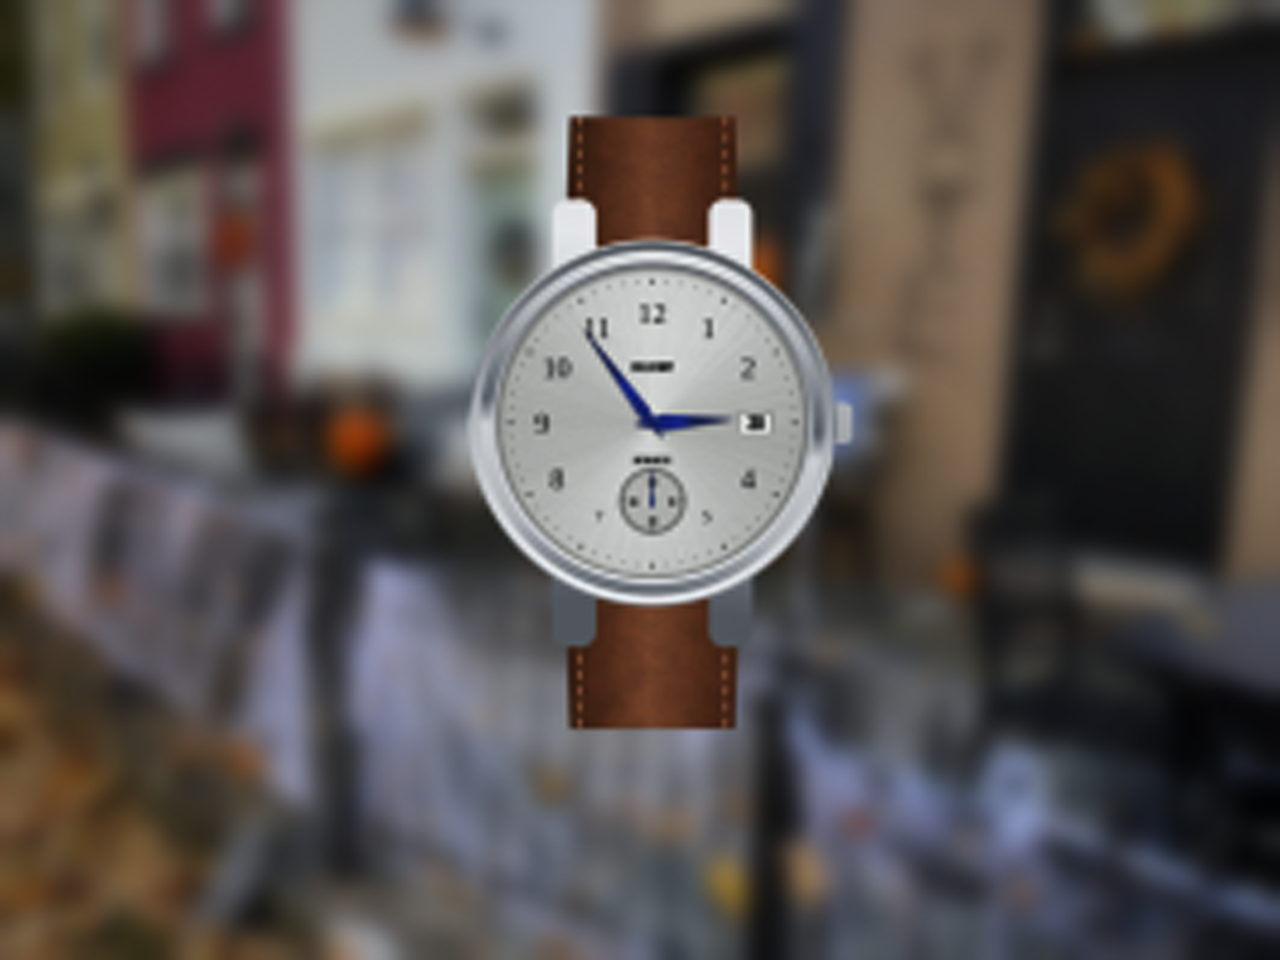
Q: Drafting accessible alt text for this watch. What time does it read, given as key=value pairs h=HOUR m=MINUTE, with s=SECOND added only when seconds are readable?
h=2 m=54
